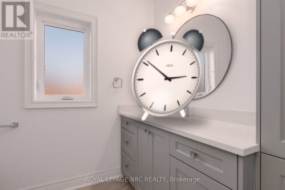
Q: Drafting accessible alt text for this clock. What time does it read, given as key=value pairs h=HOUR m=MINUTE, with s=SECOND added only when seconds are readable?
h=2 m=51
